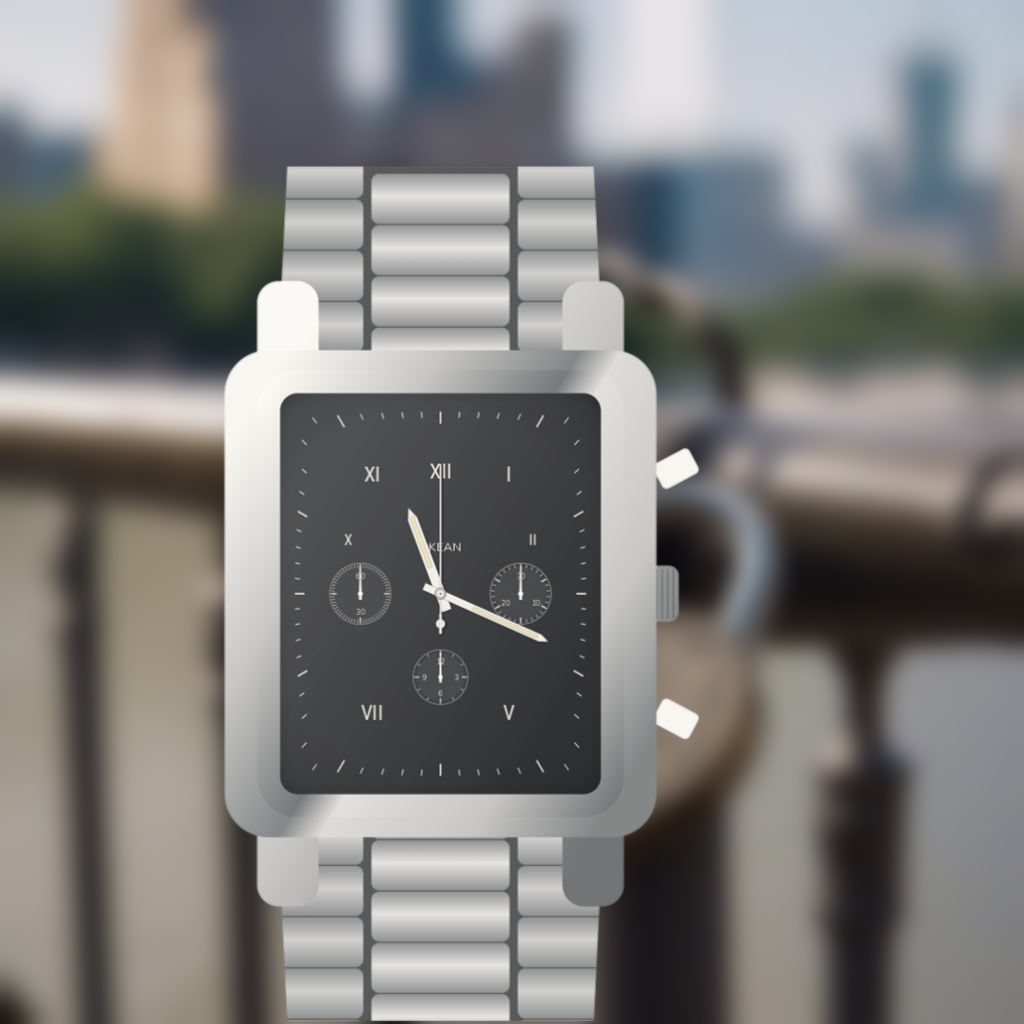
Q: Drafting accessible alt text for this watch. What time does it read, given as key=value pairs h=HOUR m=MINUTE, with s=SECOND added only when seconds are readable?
h=11 m=19
